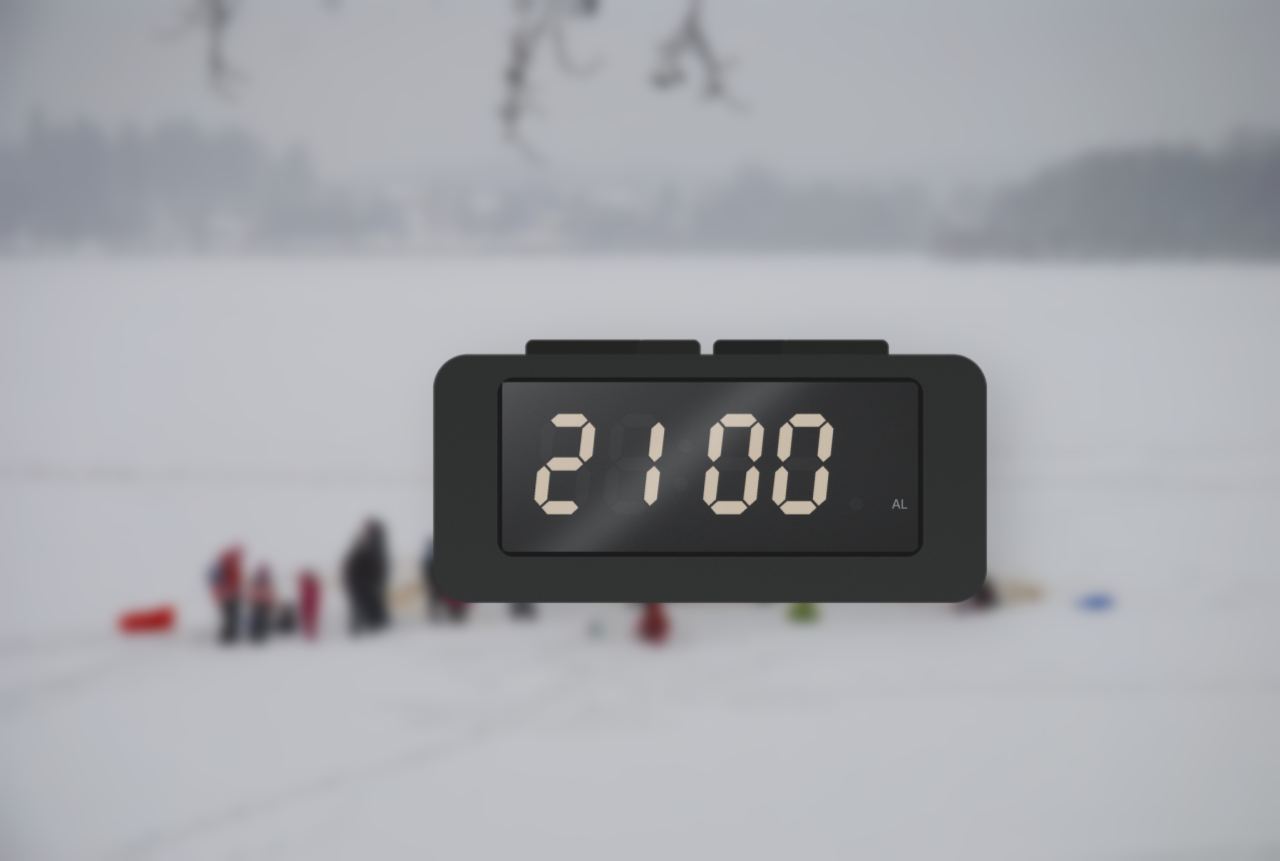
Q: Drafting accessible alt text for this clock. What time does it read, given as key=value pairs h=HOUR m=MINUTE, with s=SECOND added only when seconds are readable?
h=21 m=0
